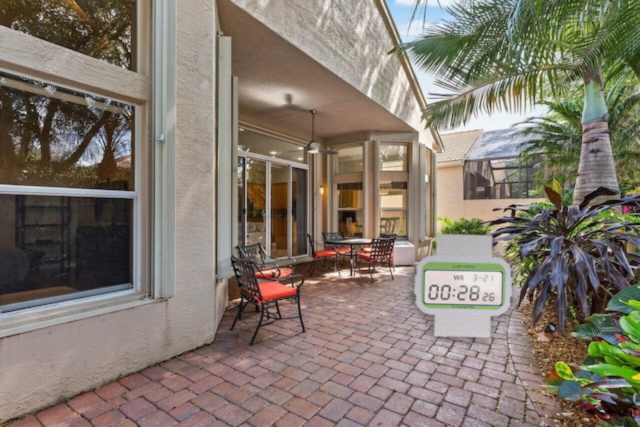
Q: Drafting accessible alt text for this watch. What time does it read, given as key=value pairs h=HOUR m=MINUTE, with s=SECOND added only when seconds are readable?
h=0 m=28
